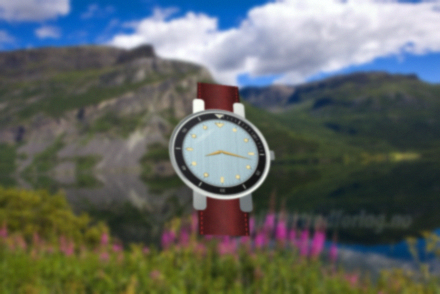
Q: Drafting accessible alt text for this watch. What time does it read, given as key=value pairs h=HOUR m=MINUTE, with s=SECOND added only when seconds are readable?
h=8 m=17
